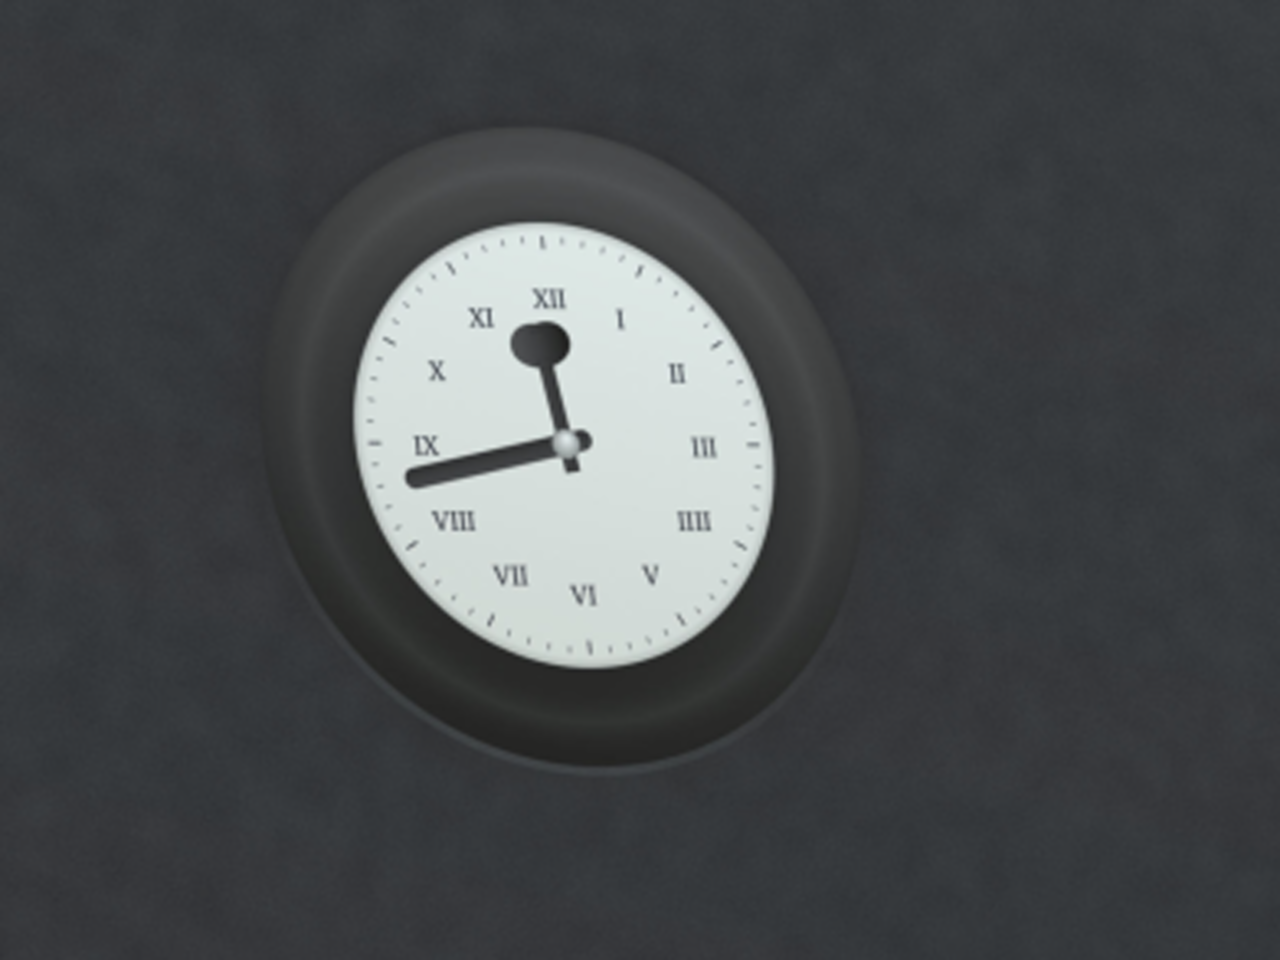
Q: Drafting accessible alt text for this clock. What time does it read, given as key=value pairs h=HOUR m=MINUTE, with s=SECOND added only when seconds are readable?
h=11 m=43
